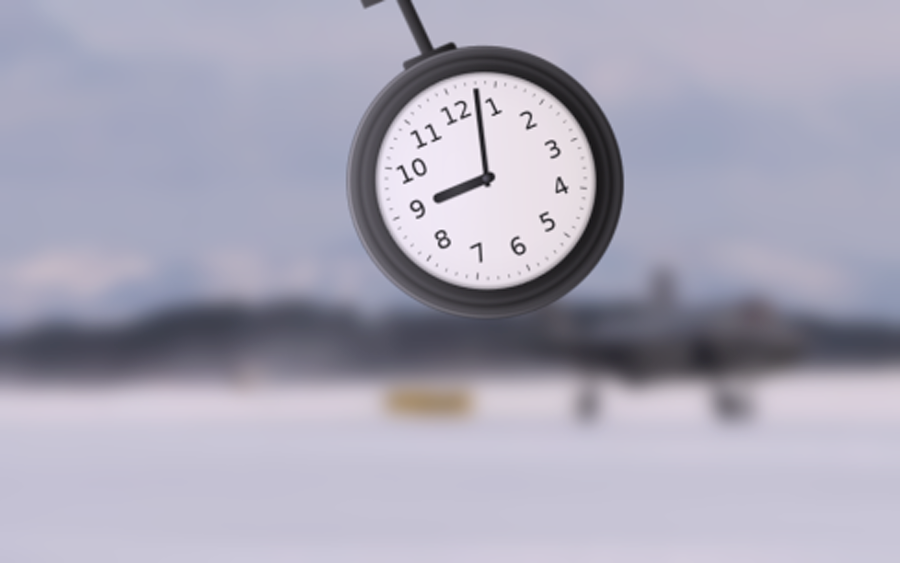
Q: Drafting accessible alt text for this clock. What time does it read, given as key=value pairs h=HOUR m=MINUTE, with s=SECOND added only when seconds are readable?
h=9 m=3
